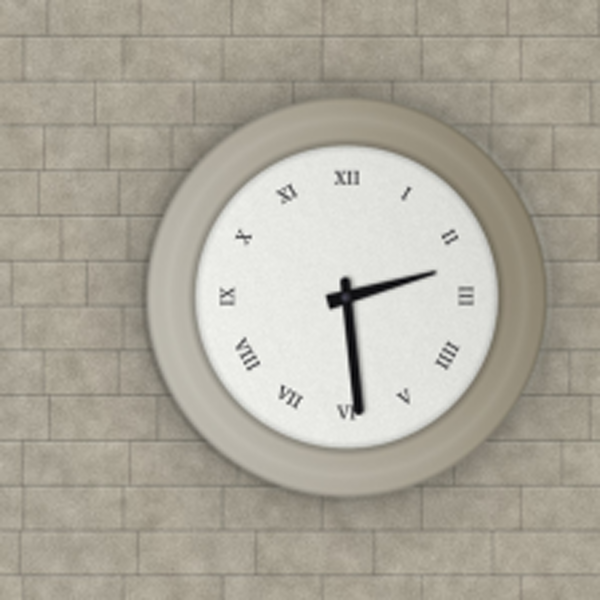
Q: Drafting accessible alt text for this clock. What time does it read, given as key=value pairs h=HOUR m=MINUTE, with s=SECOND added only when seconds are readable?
h=2 m=29
